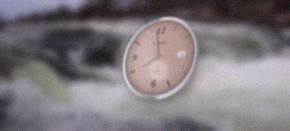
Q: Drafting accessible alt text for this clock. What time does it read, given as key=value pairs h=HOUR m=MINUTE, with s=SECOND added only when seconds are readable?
h=7 m=58
